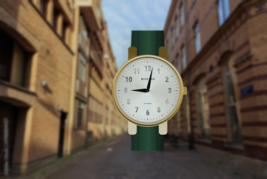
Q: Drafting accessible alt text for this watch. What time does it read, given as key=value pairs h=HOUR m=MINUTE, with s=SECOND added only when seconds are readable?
h=9 m=2
